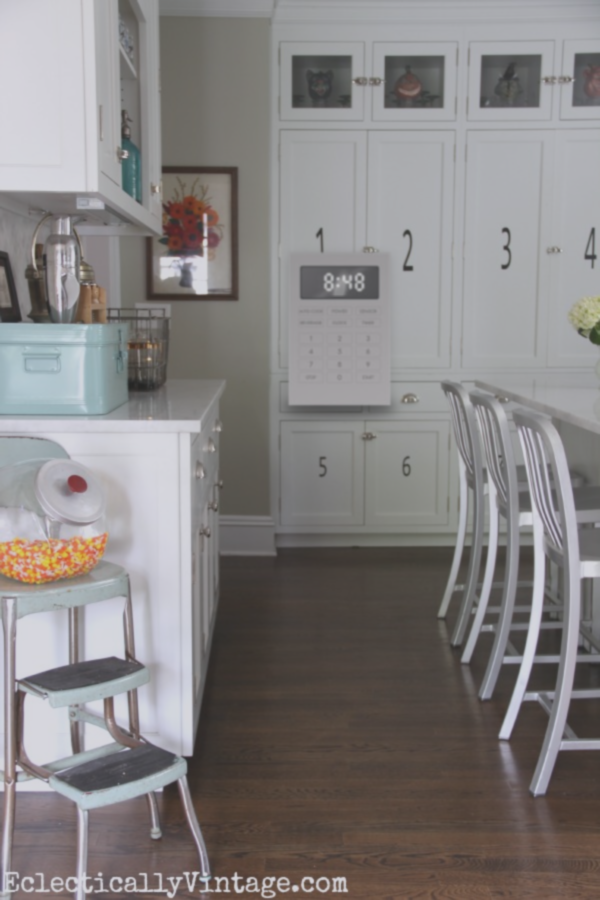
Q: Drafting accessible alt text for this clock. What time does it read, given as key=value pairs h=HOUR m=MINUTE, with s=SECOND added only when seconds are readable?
h=8 m=48
